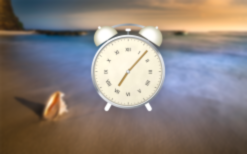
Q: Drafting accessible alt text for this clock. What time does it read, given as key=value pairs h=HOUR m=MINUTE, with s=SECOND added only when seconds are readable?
h=7 m=7
